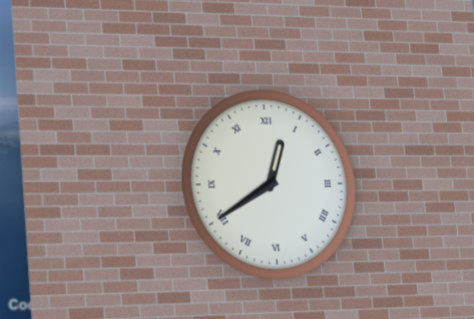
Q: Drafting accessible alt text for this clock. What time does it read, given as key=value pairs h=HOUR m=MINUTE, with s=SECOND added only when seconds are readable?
h=12 m=40
